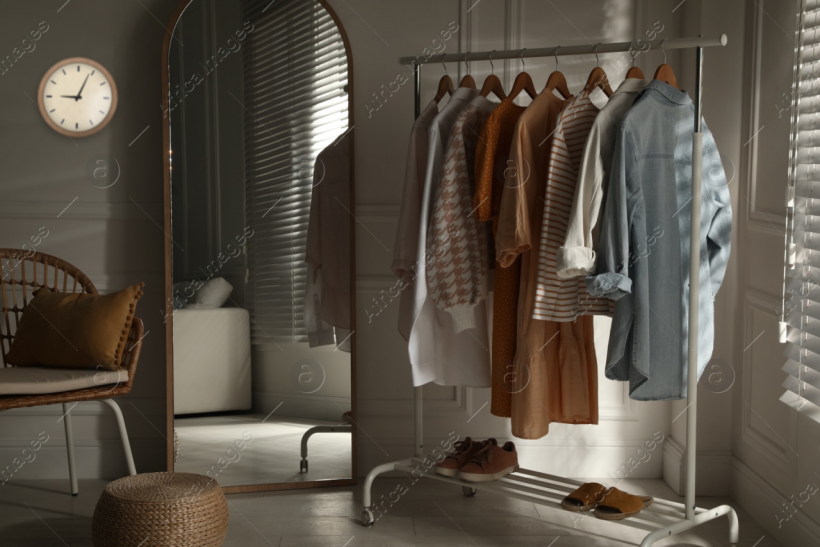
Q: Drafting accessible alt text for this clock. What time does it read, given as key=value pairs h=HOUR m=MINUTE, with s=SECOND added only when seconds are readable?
h=9 m=4
